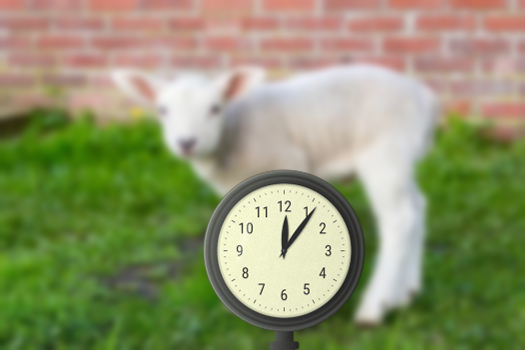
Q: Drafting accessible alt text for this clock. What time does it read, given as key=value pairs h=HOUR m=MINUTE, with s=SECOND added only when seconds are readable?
h=12 m=6
